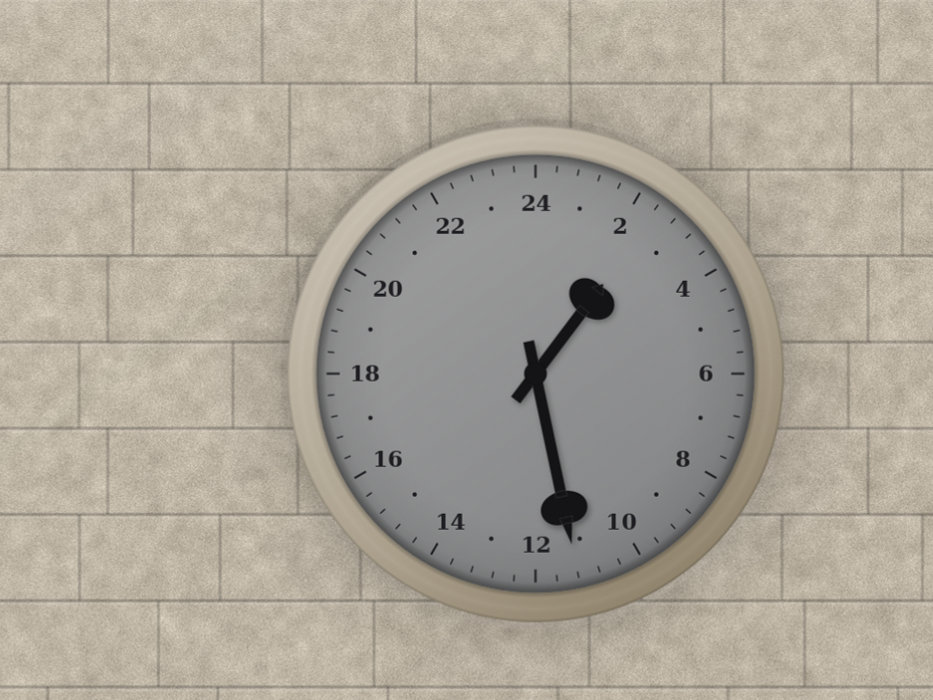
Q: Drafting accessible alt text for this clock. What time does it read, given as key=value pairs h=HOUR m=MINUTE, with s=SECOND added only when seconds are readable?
h=2 m=28
